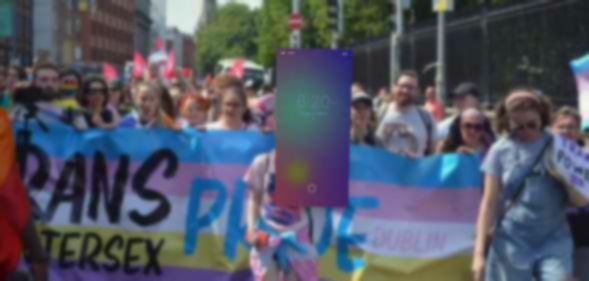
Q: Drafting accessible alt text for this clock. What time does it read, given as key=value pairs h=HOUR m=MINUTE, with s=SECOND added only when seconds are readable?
h=6 m=20
